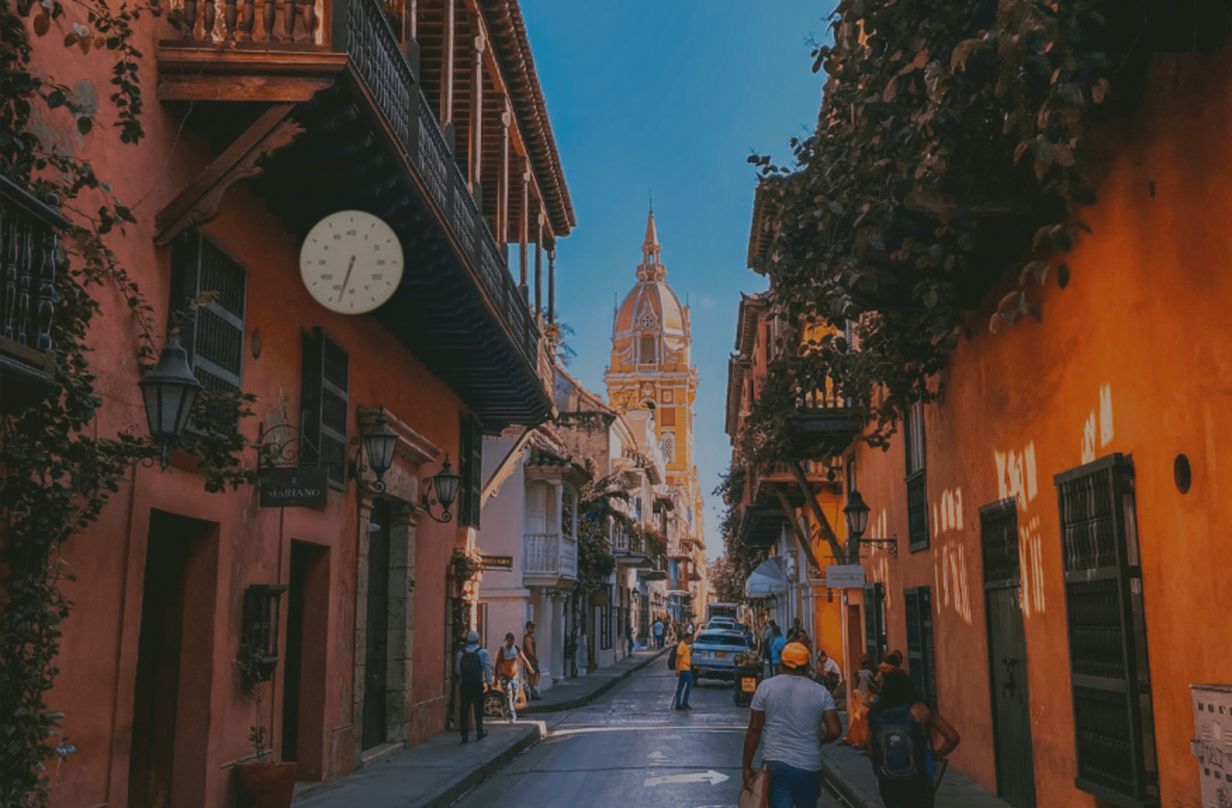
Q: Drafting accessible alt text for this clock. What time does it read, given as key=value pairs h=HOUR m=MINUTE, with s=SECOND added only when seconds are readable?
h=6 m=33
